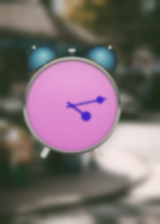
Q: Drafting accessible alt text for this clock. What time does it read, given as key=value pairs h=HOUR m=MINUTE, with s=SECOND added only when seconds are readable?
h=4 m=13
